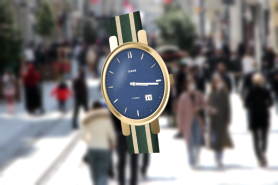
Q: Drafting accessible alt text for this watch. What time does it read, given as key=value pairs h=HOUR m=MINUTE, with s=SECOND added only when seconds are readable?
h=3 m=16
